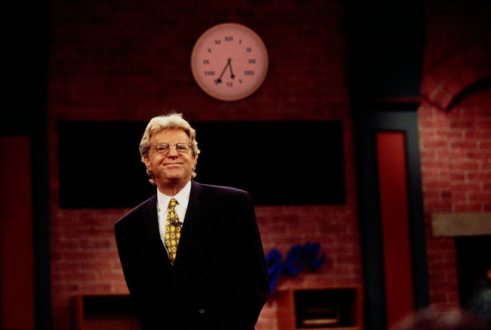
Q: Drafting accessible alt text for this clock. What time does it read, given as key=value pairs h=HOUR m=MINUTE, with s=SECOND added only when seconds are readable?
h=5 m=35
